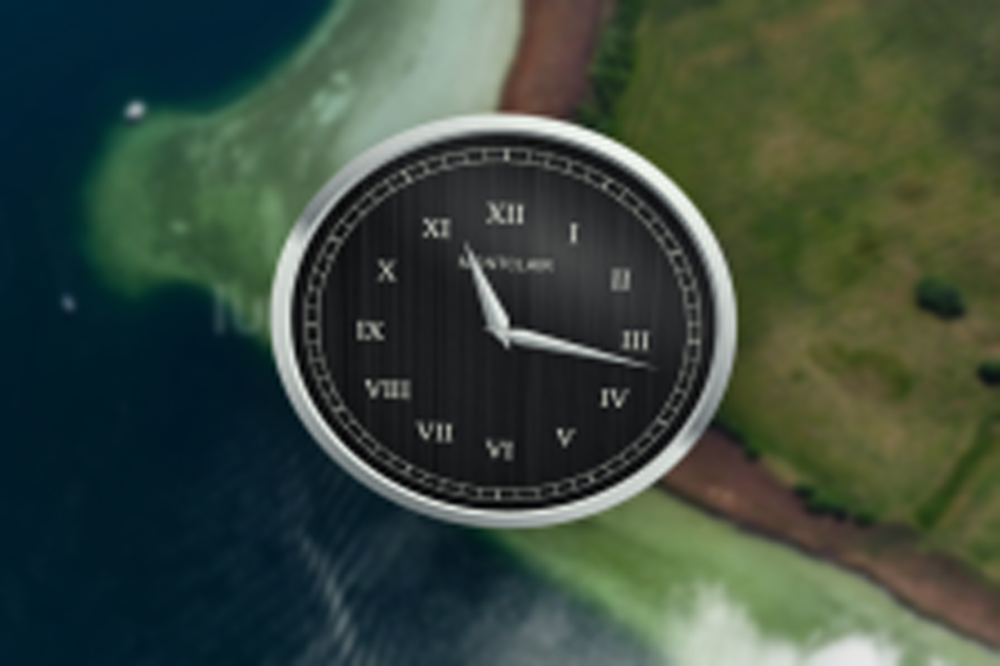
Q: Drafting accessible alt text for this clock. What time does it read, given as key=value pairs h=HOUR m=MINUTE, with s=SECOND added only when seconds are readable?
h=11 m=17
